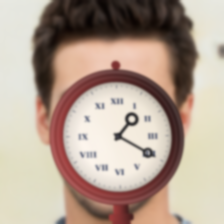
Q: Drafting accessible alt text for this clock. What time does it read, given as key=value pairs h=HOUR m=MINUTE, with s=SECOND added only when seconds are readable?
h=1 m=20
